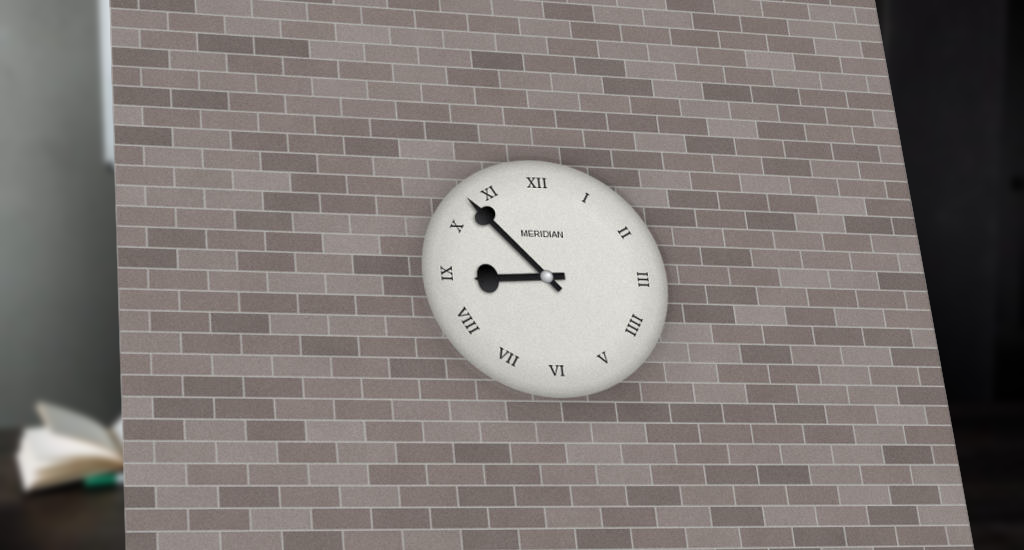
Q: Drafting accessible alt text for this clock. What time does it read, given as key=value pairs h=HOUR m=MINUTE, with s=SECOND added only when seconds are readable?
h=8 m=53
